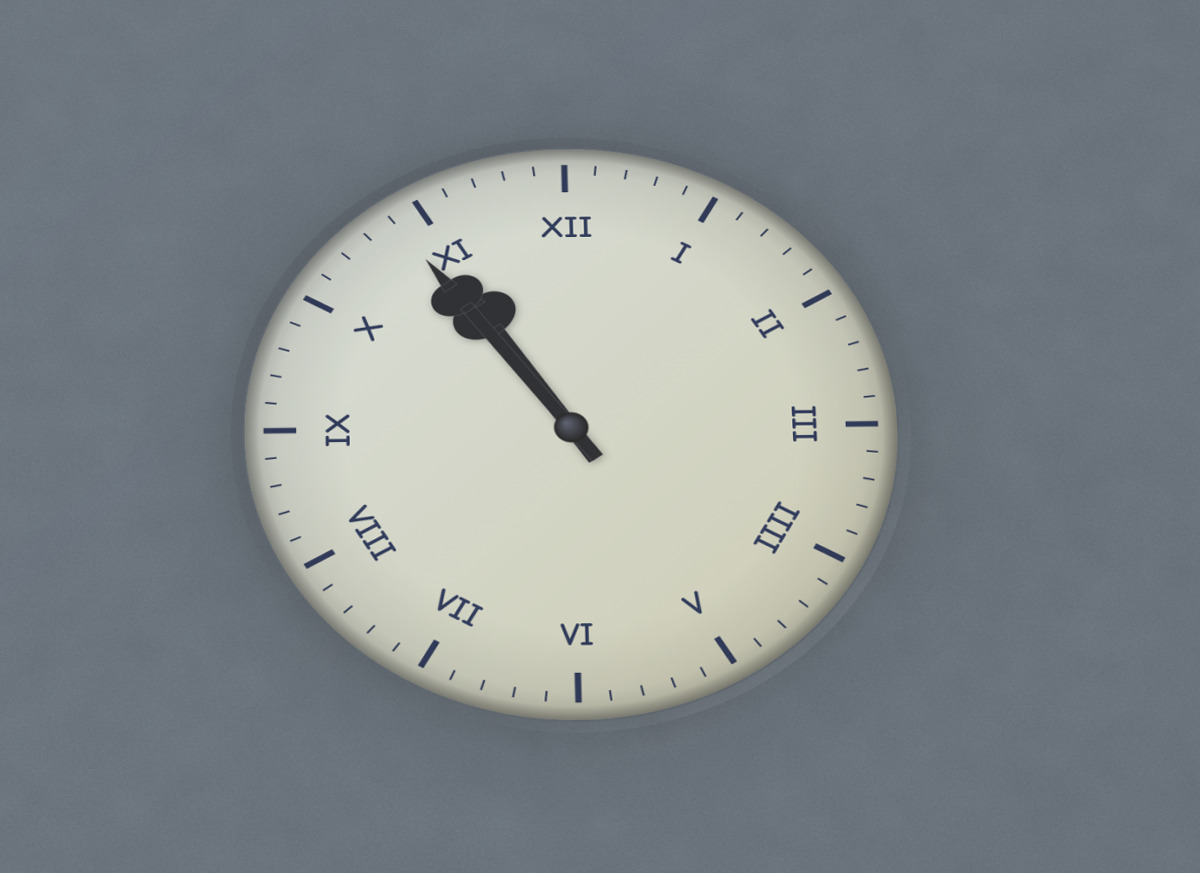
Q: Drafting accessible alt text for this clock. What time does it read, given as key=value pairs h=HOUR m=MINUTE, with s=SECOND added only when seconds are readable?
h=10 m=54
